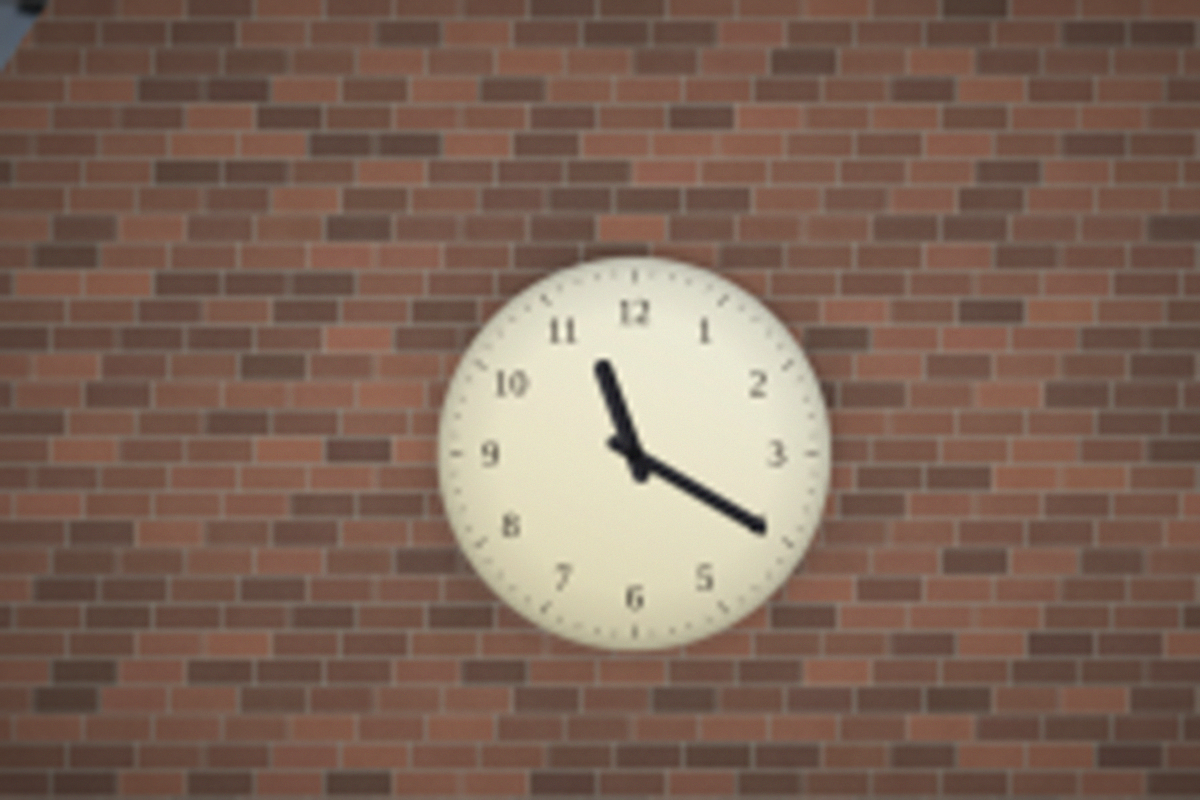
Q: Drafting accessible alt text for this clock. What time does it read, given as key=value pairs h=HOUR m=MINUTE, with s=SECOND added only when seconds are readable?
h=11 m=20
